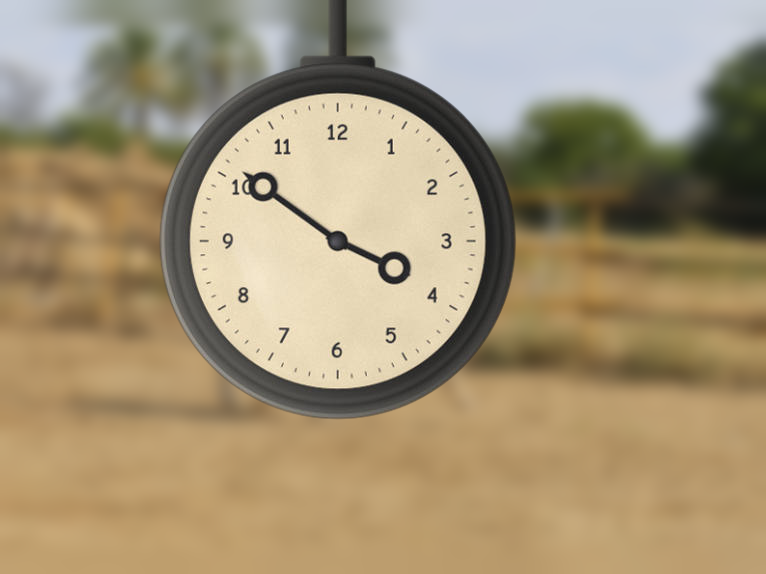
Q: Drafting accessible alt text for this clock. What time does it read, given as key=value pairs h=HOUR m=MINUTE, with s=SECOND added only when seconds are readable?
h=3 m=51
